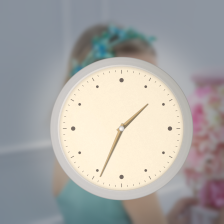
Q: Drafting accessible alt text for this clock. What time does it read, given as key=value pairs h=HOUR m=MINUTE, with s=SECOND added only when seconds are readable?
h=1 m=34
